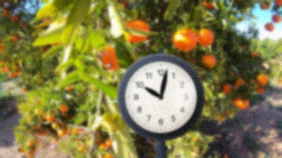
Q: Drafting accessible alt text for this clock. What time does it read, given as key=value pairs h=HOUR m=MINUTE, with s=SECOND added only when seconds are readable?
h=10 m=2
